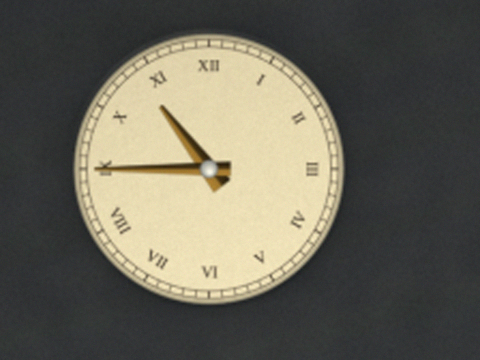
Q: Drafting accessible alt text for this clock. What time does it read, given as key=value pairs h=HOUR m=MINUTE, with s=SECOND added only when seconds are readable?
h=10 m=45
